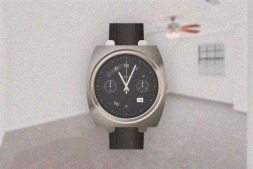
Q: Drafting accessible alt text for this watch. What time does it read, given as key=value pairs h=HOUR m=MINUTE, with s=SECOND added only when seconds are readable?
h=11 m=4
